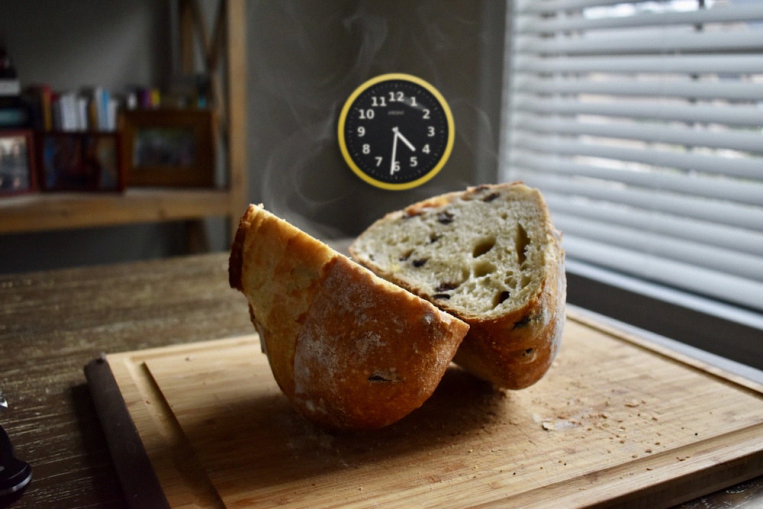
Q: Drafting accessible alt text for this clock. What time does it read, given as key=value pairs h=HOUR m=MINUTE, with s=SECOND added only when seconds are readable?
h=4 m=31
